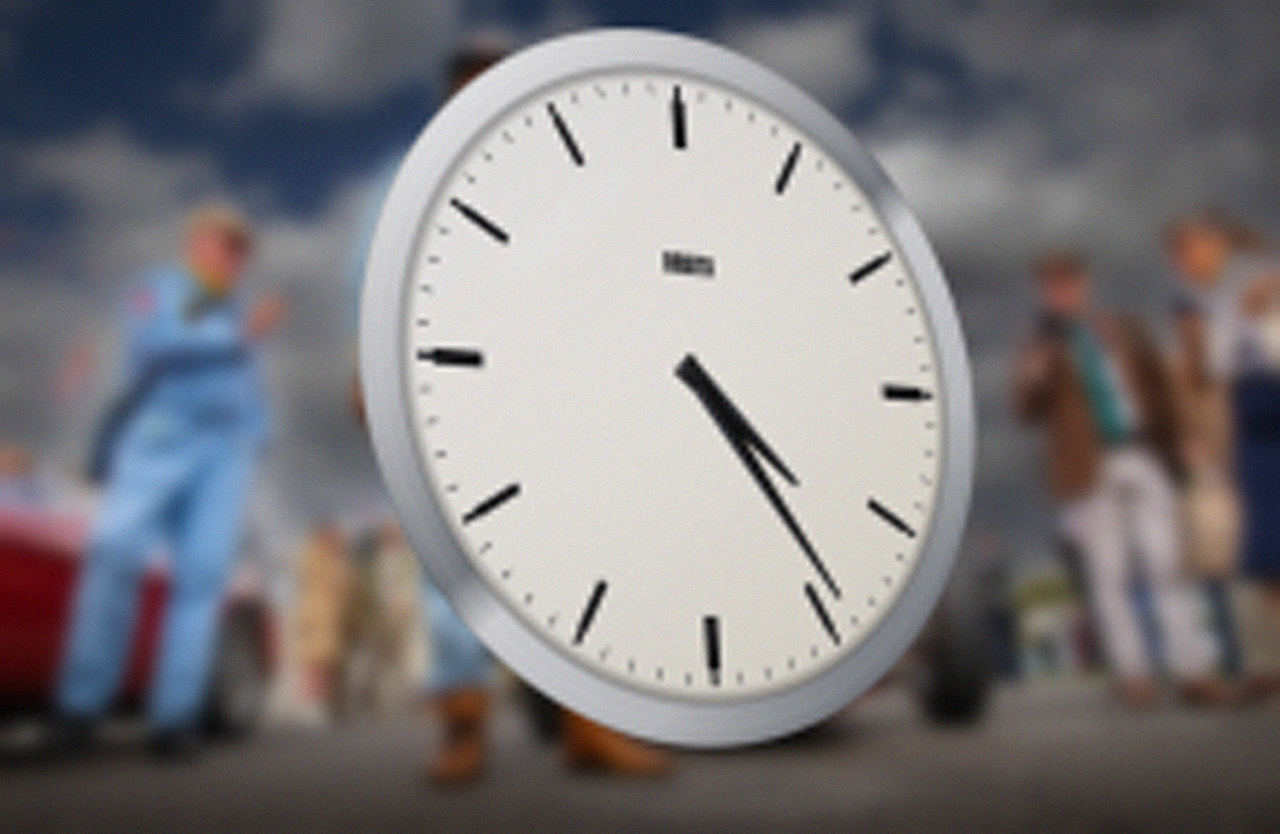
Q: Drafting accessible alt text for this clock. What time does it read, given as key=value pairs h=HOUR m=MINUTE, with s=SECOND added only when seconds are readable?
h=4 m=24
